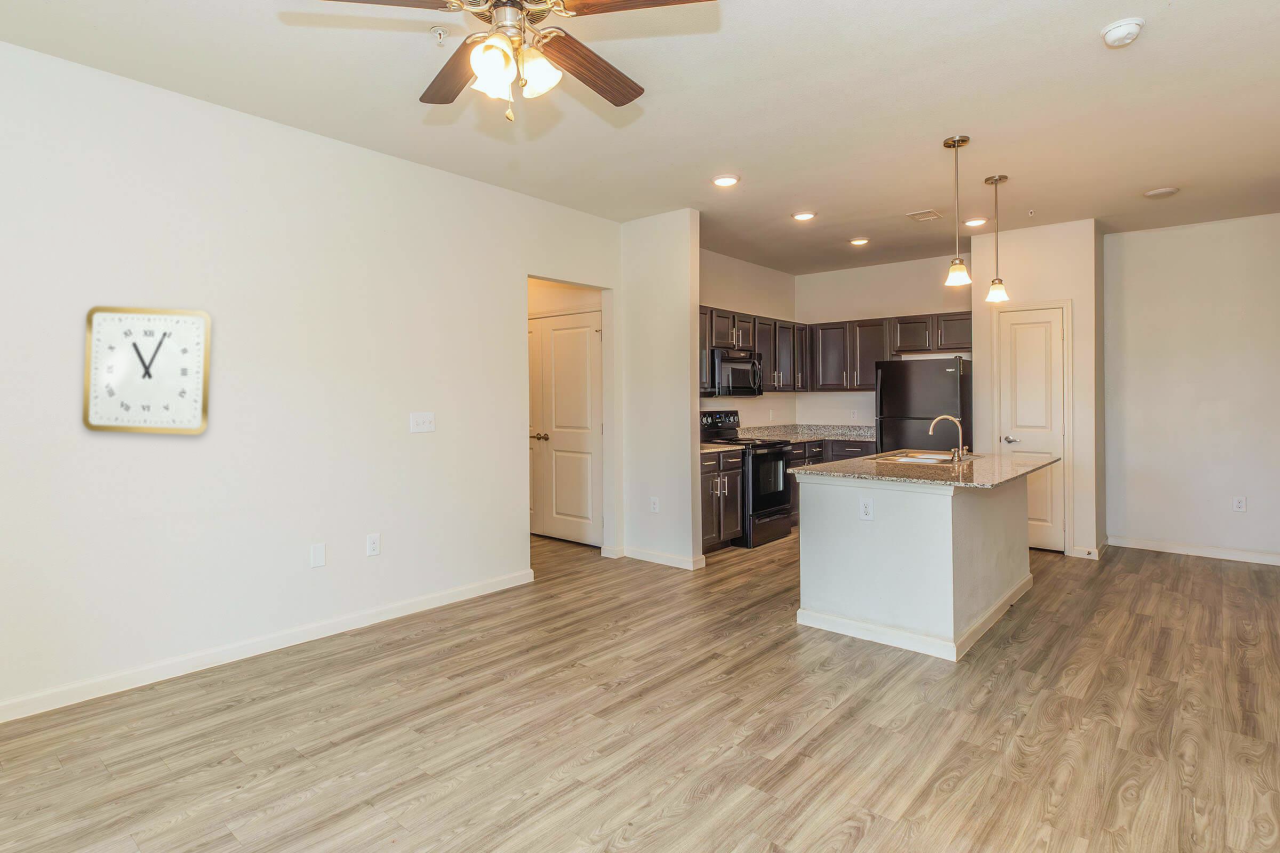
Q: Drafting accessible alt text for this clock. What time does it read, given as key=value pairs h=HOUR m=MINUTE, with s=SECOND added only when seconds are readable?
h=11 m=4
